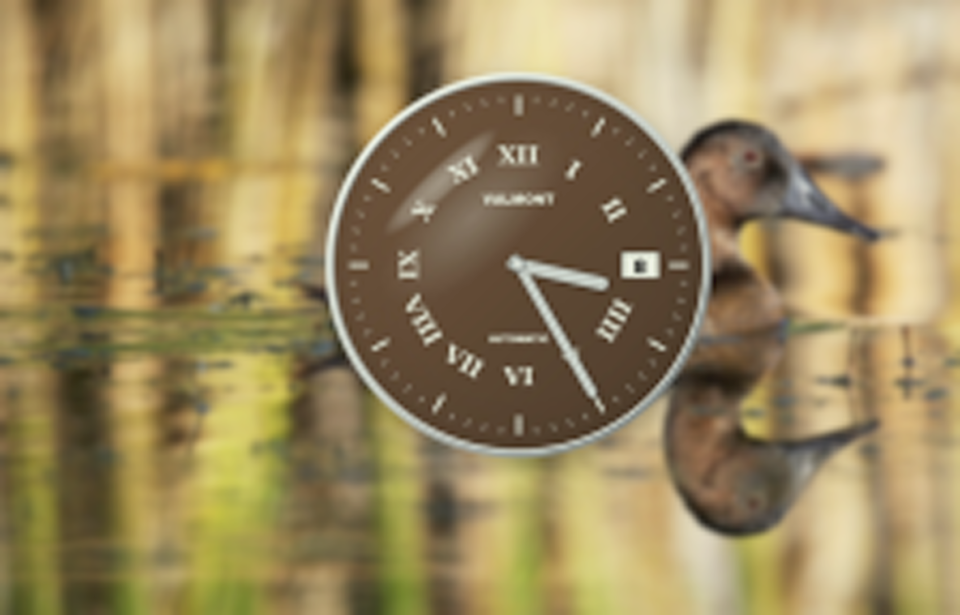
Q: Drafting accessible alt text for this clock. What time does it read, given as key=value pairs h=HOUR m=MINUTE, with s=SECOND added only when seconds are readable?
h=3 m=25
